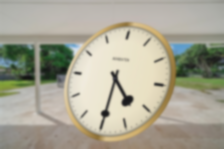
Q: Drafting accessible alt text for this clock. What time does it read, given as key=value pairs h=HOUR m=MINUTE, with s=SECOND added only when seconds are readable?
h=4 m=30
